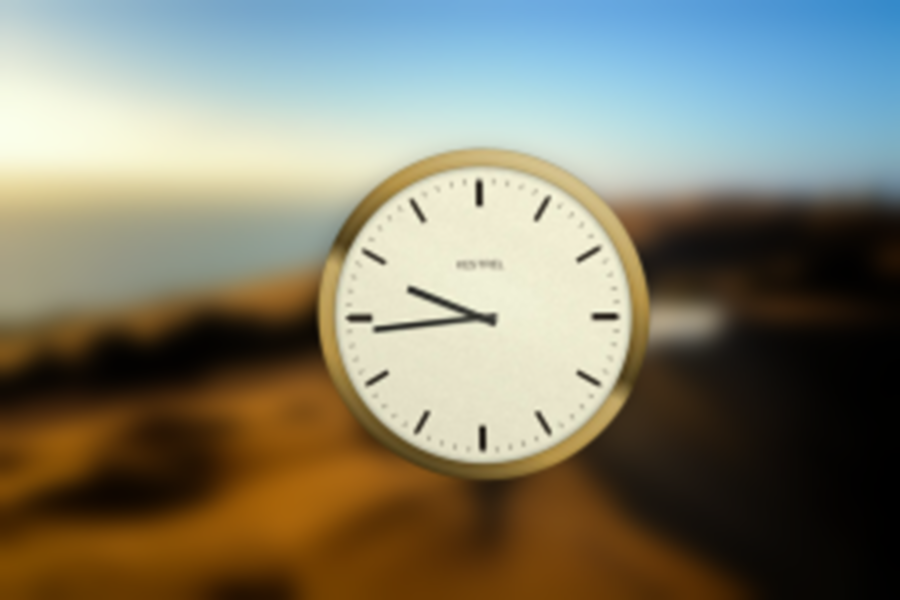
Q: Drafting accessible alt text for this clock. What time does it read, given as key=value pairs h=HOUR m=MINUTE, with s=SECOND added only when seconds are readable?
h=9 m=44
